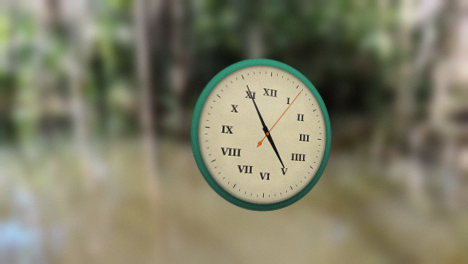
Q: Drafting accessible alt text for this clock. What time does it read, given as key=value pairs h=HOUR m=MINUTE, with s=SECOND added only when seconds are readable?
h=4 m=55 s=6
